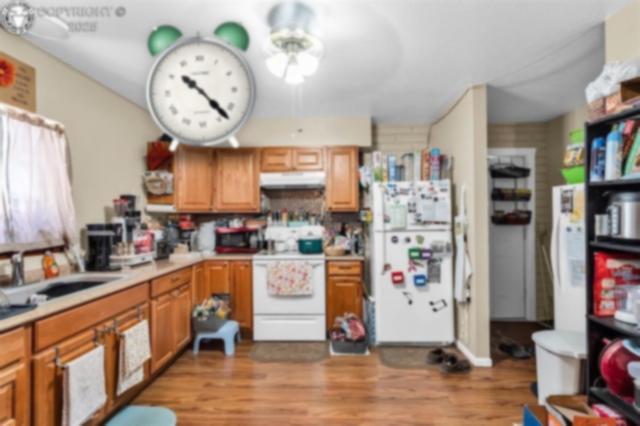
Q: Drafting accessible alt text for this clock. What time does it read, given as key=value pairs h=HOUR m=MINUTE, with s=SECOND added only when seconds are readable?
h=10 m=23
